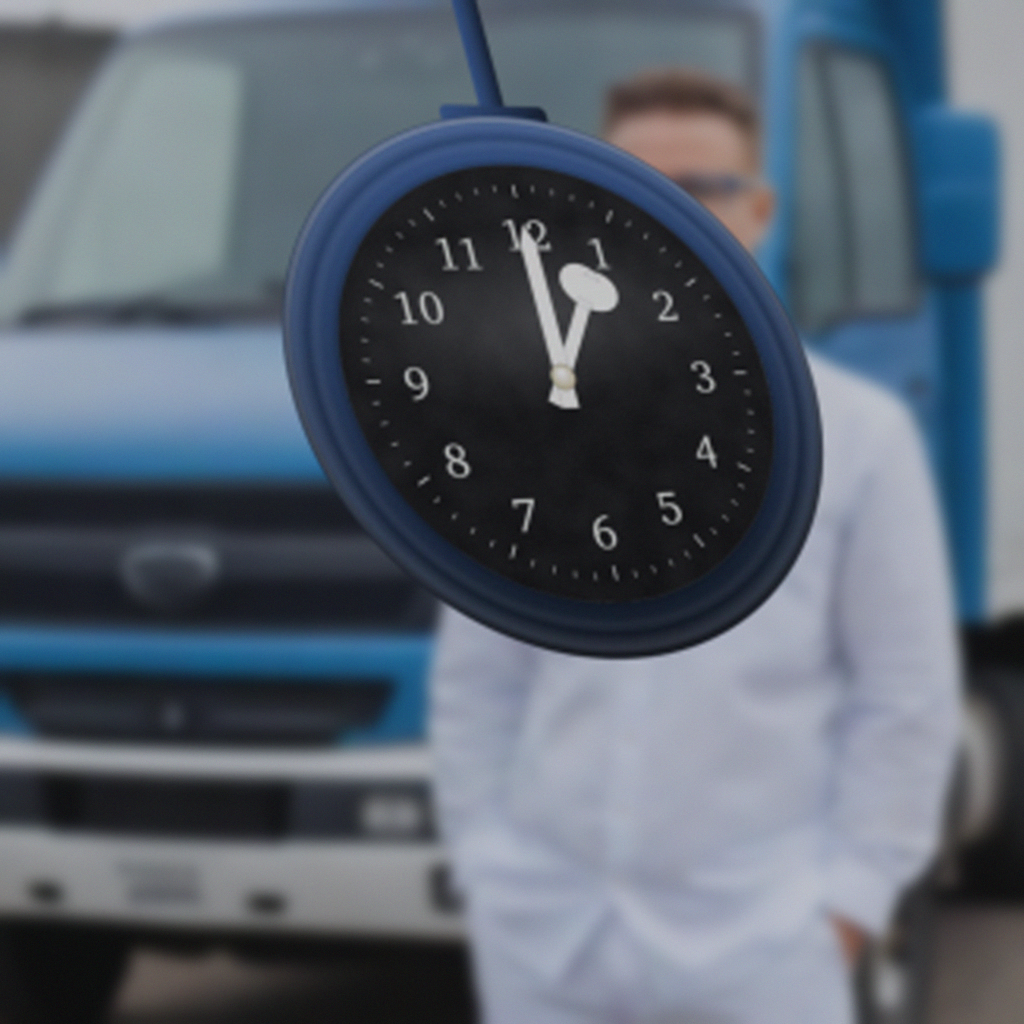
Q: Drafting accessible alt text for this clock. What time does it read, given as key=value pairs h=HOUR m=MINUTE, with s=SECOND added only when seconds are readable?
h=1 m=0
